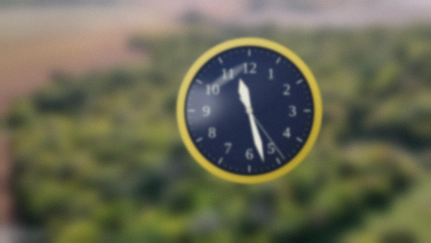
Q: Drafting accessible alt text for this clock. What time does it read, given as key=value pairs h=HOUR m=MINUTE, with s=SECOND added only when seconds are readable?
h=11 m=27 s=24
